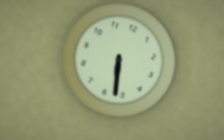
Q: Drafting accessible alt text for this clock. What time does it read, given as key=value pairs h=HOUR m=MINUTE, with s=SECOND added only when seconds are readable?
h=5 m=27
